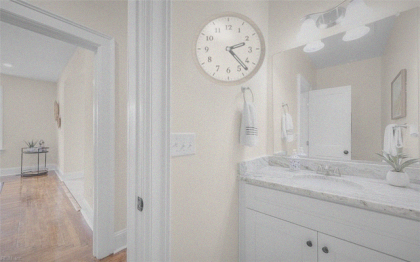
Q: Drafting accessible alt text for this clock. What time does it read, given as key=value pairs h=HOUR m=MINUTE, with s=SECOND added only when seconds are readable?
h=2 m=23
